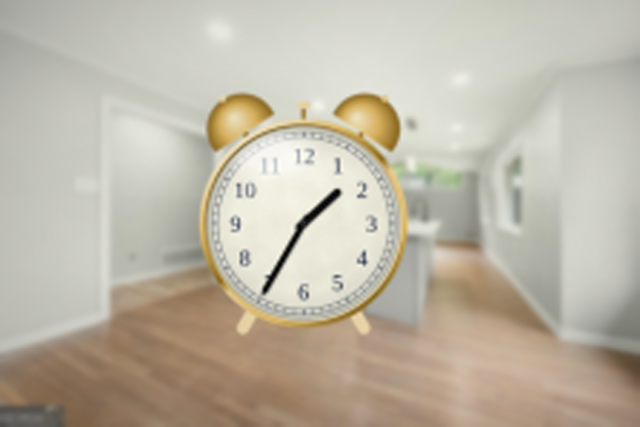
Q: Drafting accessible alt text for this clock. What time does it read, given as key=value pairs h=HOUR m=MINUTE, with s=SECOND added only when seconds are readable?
h=1 m=35
